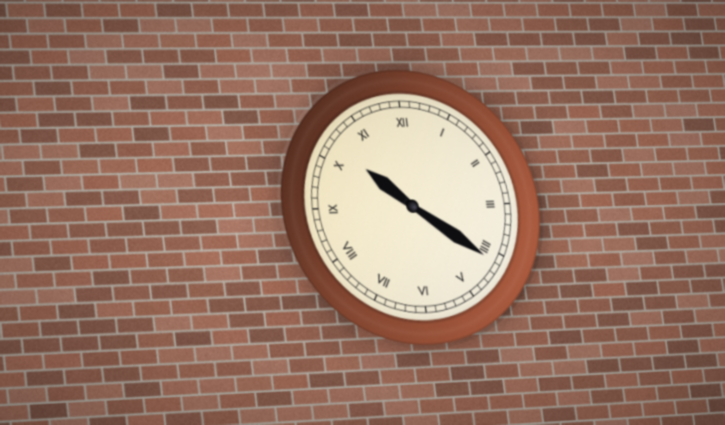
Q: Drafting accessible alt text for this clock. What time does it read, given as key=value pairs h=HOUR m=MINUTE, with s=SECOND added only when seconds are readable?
h=10 m=21
